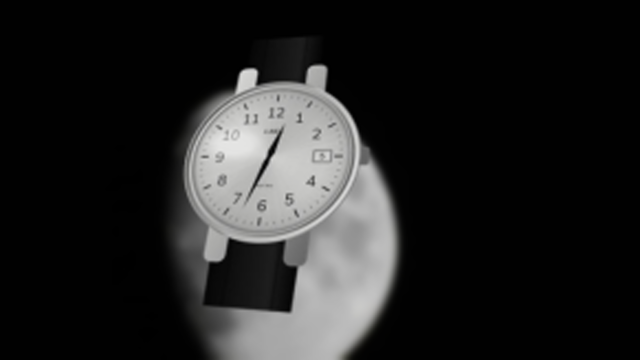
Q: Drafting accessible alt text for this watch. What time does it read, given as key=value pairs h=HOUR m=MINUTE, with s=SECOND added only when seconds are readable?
h=12 m=33
